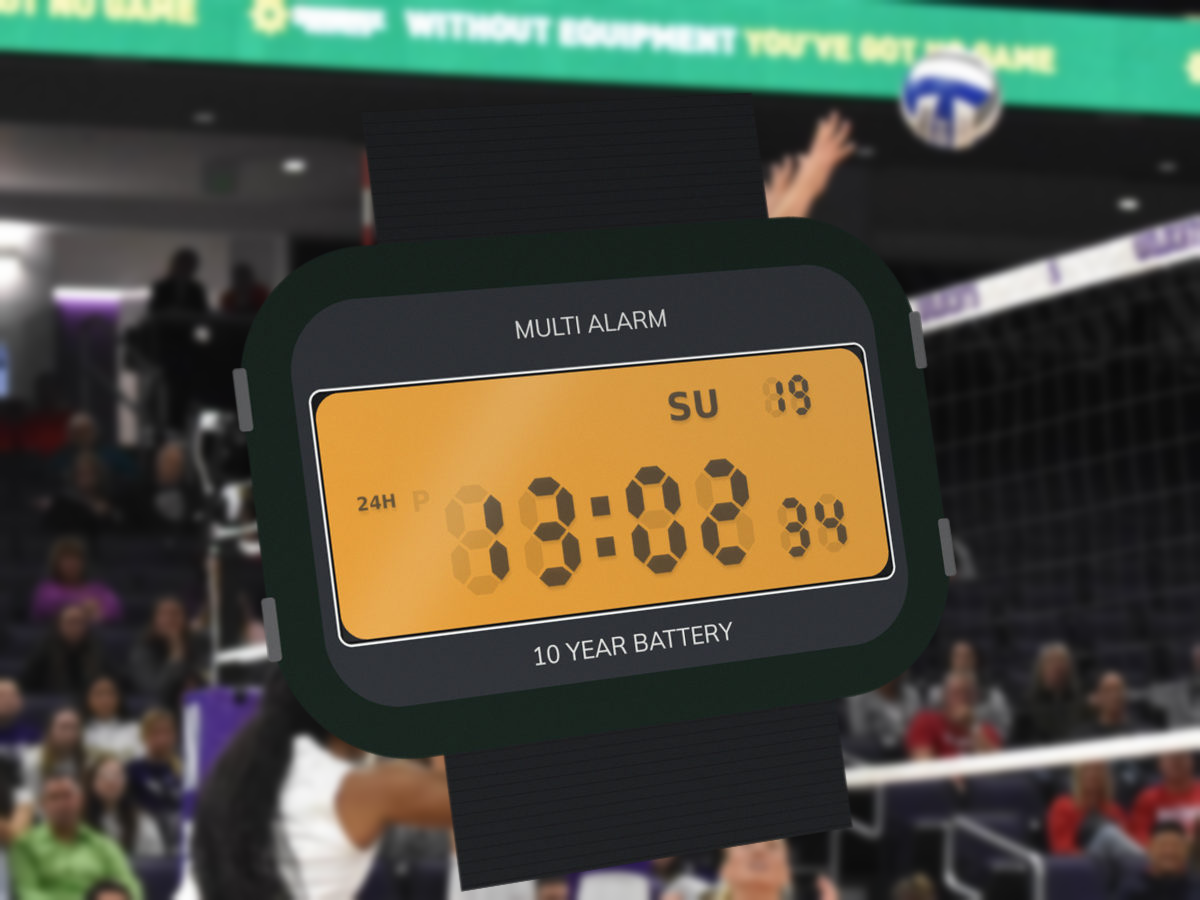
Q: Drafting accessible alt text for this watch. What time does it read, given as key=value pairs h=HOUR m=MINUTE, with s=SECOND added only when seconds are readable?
h=13 m=2 s=34
